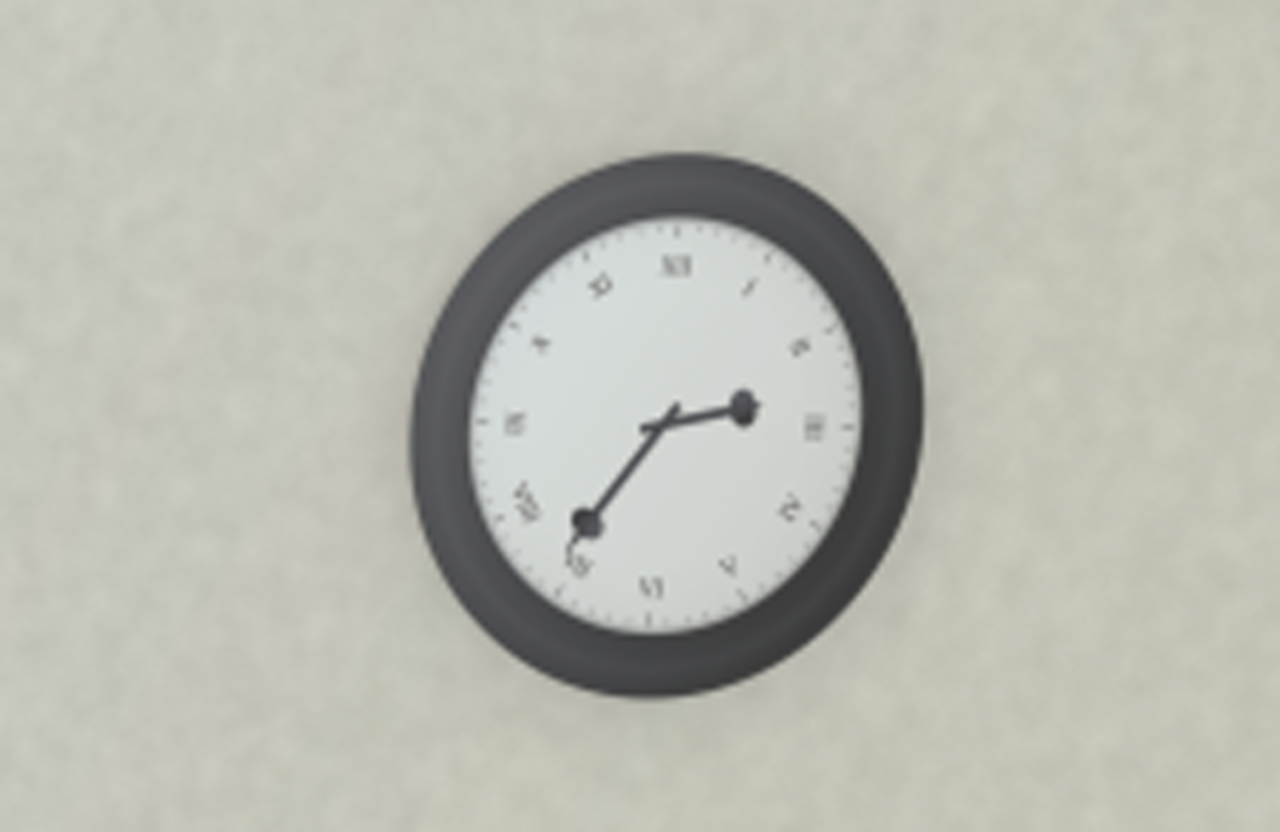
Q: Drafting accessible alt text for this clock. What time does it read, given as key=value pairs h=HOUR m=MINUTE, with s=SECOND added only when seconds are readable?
h=2 m=36
